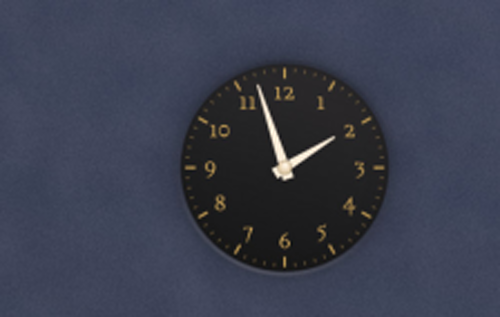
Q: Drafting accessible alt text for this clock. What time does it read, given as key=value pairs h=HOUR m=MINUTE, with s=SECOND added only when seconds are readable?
h=1 m=57
